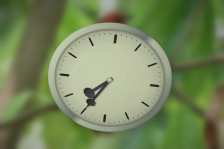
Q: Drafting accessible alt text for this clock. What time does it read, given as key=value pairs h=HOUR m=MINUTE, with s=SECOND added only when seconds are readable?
h=7 m=35
